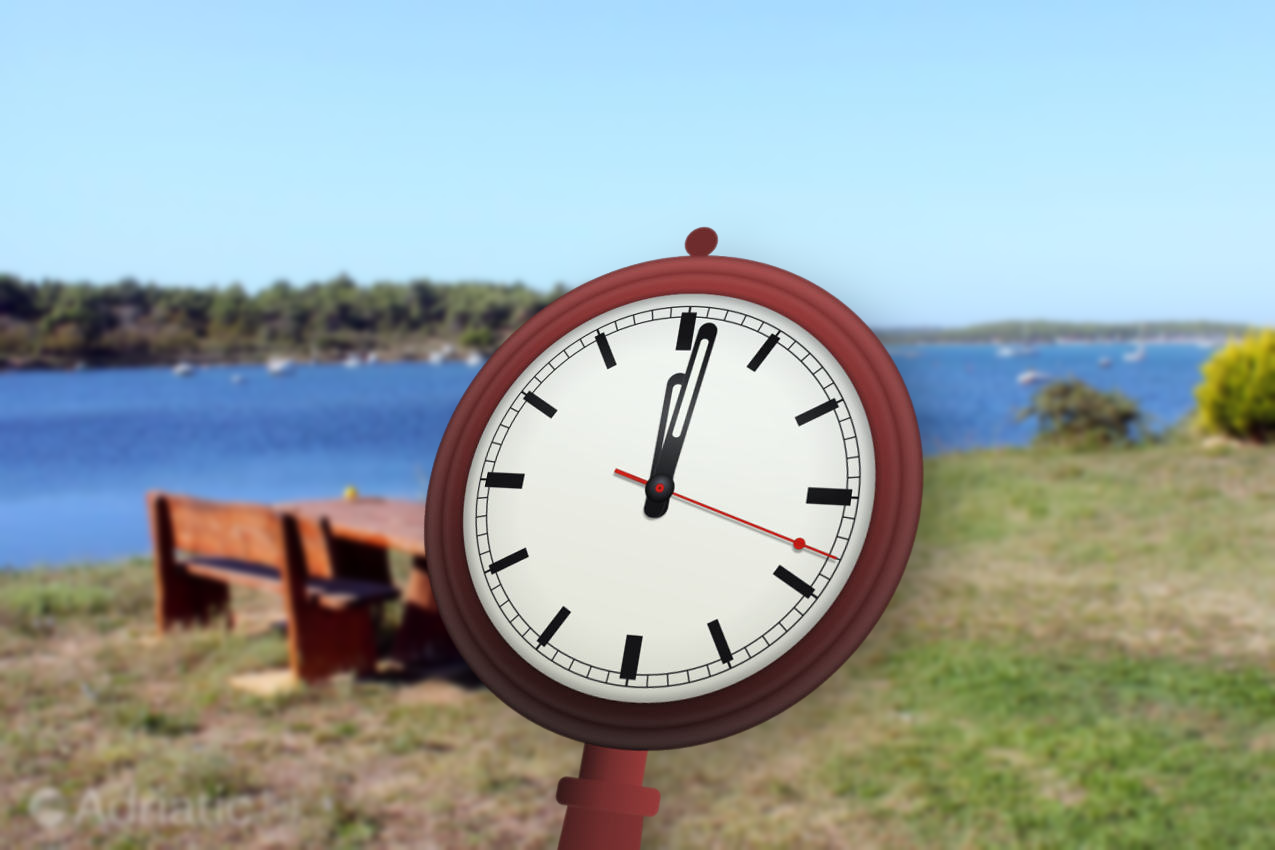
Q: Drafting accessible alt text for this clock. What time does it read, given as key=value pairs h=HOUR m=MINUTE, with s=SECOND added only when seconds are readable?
h=12 m=1 s=18
